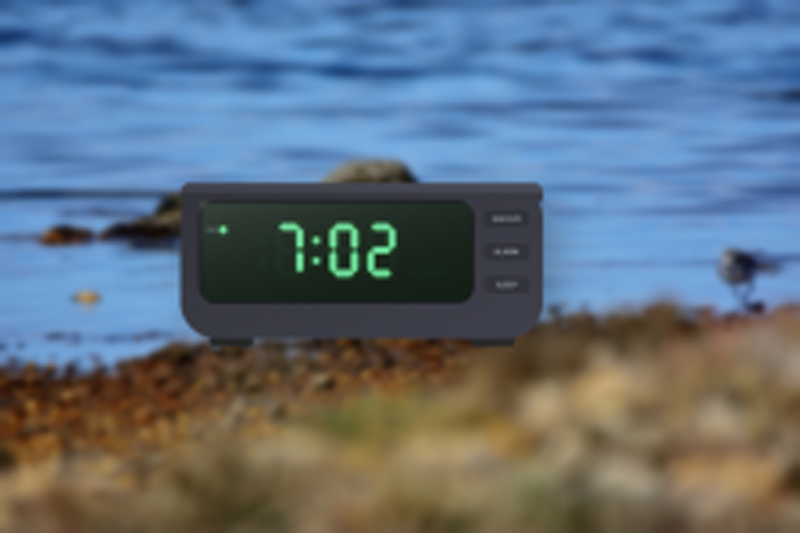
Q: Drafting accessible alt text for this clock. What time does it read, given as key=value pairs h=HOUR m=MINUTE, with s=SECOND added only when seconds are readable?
h=7 m=2
